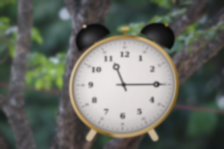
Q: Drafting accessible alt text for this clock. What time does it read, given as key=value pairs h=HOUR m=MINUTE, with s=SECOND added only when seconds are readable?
h=11 m=15
